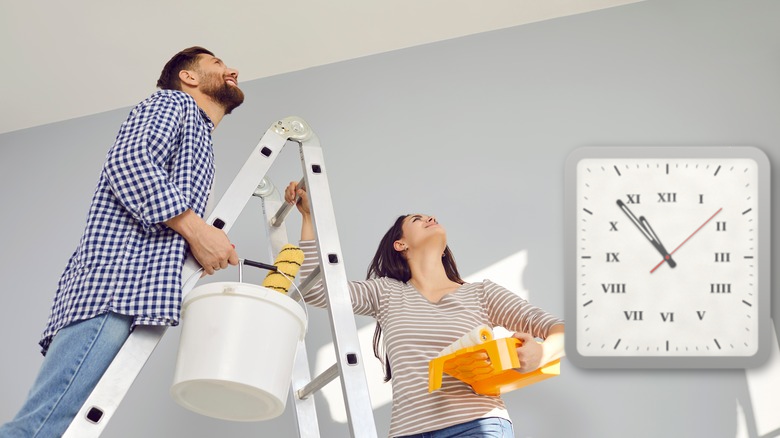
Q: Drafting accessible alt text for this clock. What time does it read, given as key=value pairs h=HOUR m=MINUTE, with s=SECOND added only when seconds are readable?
h=10 m=53 s=8
